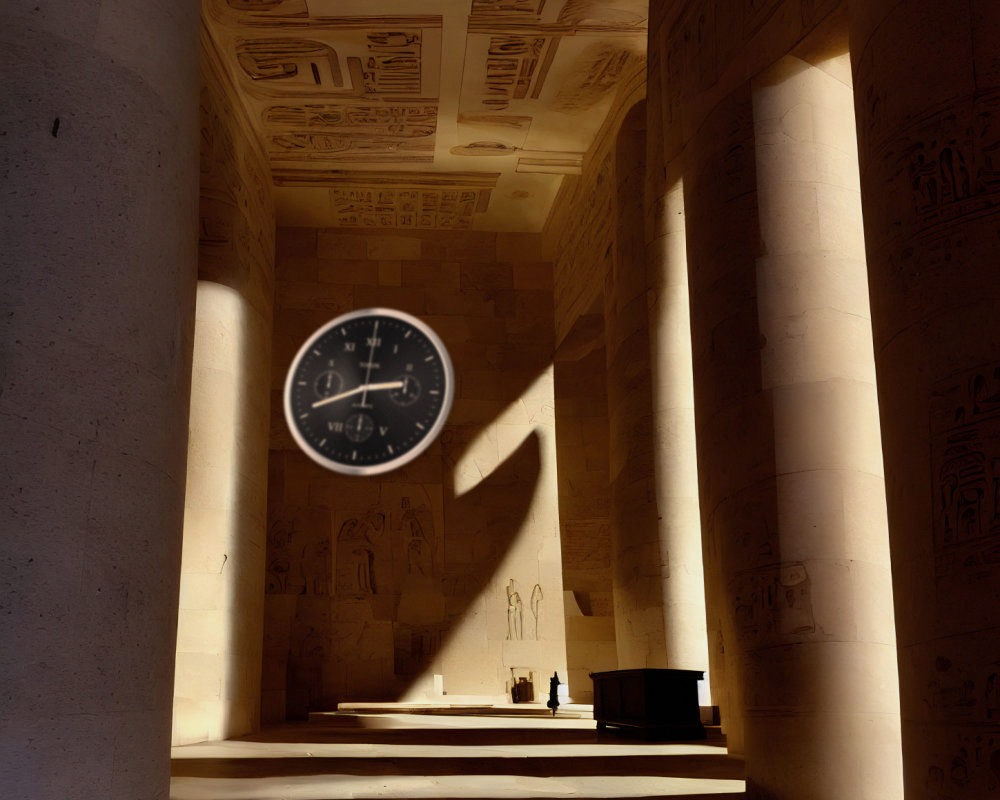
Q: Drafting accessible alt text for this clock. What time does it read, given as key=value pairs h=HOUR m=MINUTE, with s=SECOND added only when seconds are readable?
h=2 m=41
